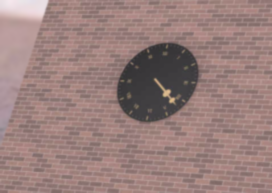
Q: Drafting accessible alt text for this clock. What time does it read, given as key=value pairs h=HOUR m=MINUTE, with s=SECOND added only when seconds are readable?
h=4 m=22
